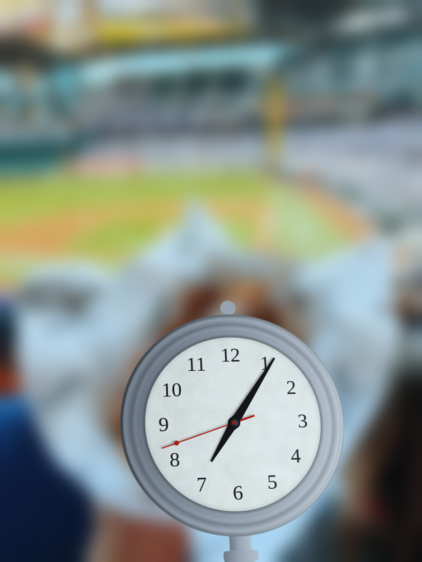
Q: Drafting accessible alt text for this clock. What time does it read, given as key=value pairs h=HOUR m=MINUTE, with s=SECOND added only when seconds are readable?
h=7 m=5 s=42
